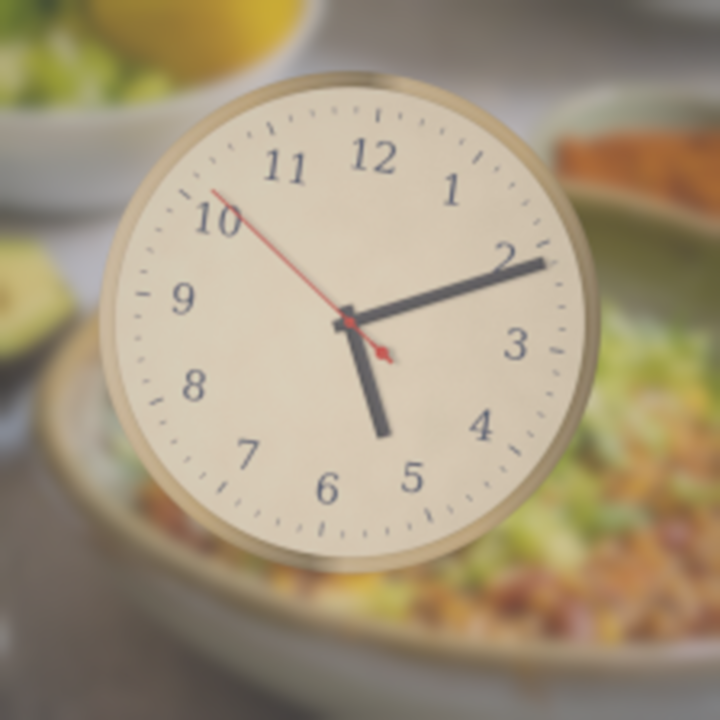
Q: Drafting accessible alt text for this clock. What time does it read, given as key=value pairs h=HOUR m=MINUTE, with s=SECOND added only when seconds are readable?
h=5 m=10 s=51
